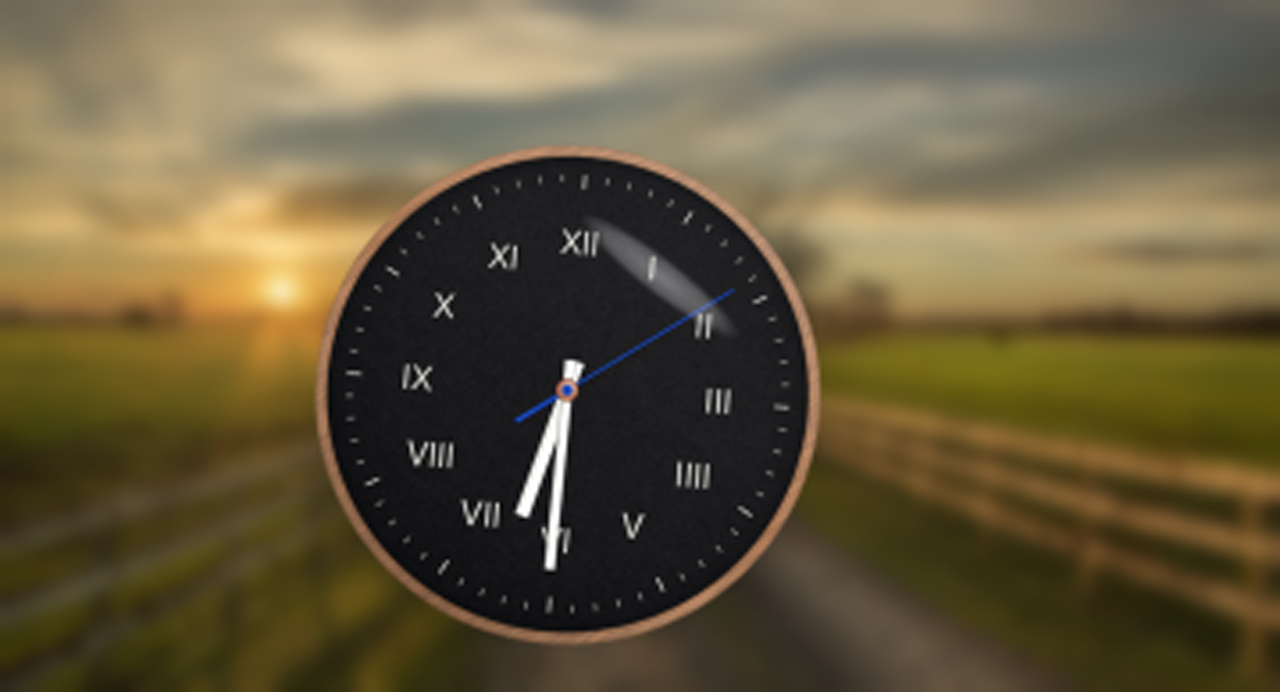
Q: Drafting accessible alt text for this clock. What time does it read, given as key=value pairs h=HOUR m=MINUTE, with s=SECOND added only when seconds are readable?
h=6 m=30 s=9
